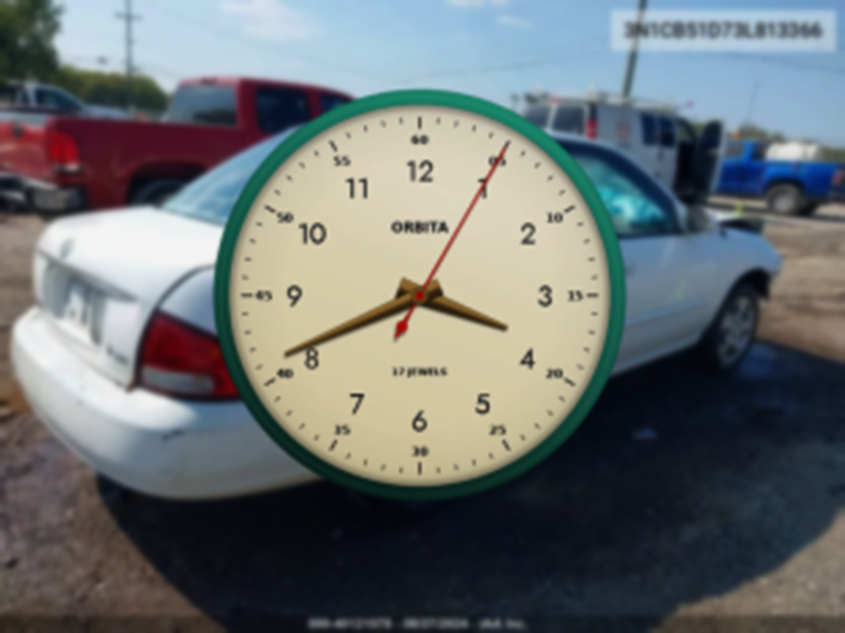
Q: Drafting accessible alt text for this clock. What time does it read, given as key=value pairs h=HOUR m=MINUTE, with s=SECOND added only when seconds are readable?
h=3 m=41 s=5
